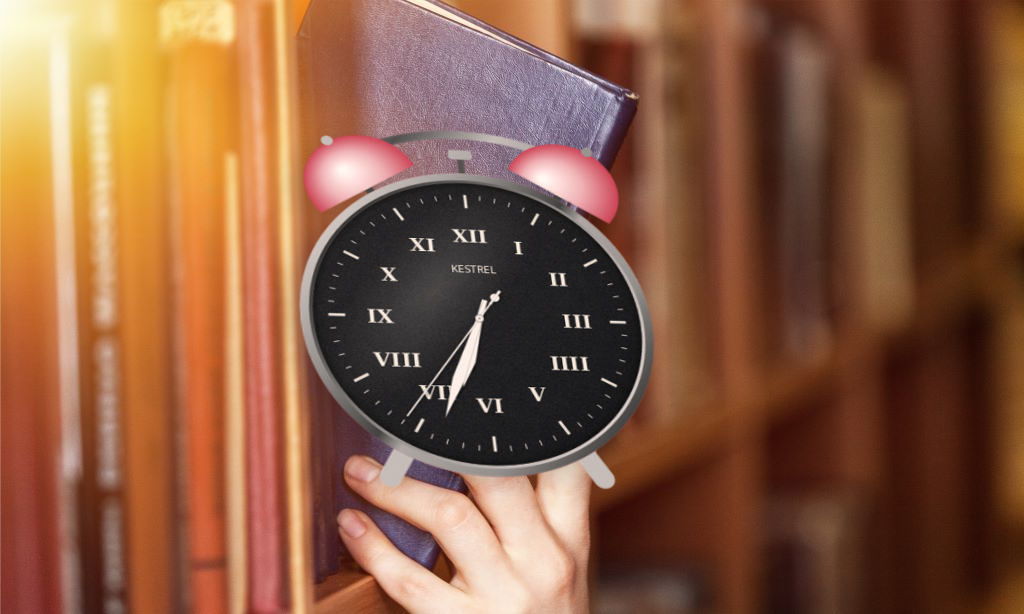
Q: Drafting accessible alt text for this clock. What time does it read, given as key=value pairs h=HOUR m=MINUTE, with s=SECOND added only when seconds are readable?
h=6 m=33 s=36
